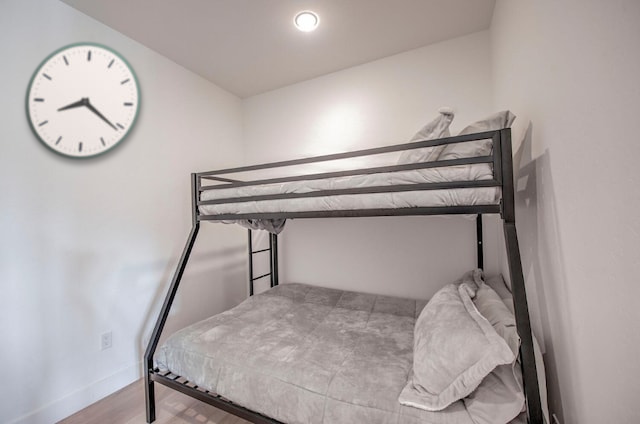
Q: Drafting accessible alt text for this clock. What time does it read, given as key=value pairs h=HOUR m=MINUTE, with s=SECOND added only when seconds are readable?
h=8 m=21
